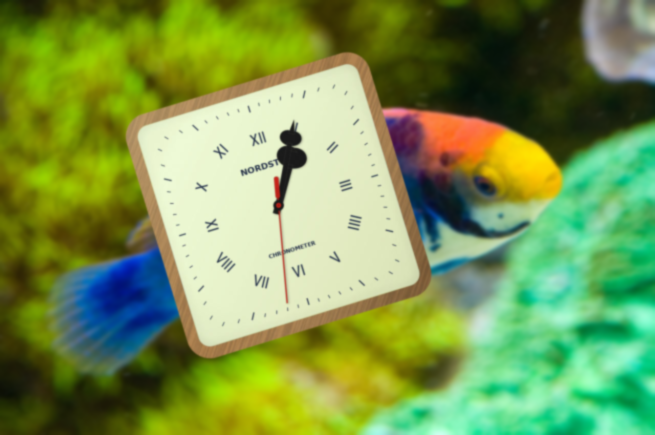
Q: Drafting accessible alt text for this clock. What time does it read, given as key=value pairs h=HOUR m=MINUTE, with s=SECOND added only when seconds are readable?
h=1 m=4 s=32
